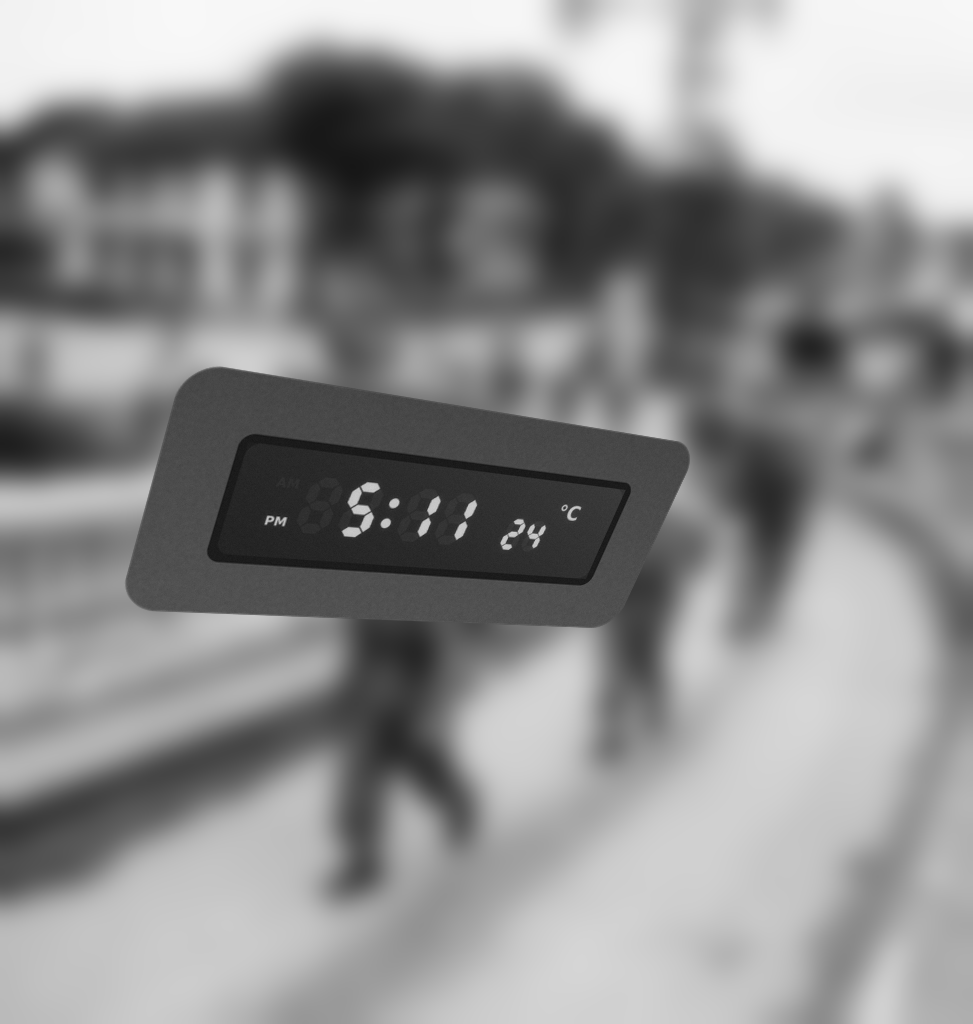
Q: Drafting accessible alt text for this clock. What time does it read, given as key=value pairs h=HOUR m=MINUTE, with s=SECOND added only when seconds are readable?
h=5 m=11
